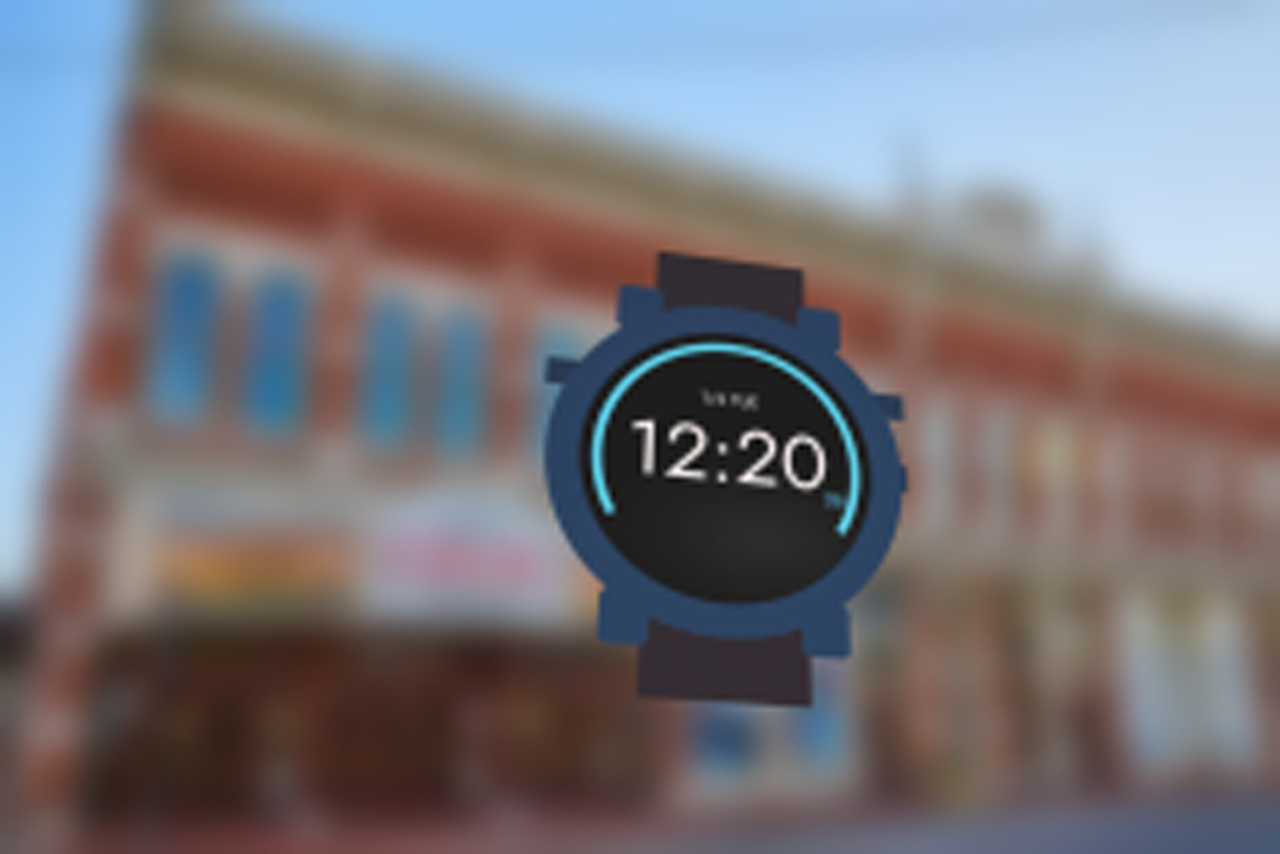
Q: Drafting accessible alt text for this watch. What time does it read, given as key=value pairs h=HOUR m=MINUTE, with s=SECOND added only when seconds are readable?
h=12 m=20
